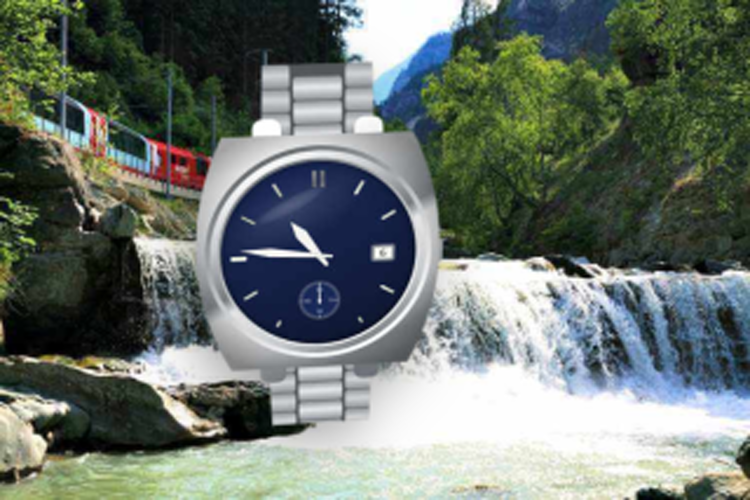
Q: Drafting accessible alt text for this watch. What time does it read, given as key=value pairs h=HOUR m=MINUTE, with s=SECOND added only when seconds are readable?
h=10 m=46
